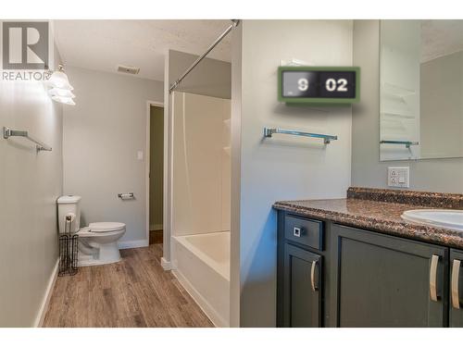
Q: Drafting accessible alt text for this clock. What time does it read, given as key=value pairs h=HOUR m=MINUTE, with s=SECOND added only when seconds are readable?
h=9 m=2
